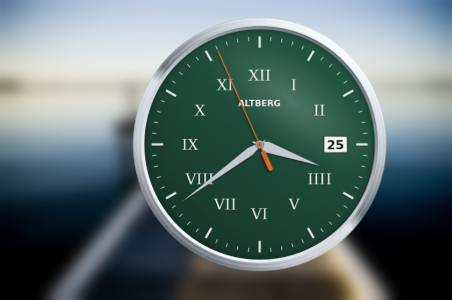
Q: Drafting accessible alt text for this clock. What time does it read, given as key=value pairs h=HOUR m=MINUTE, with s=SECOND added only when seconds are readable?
h=3 m=38 s=56
